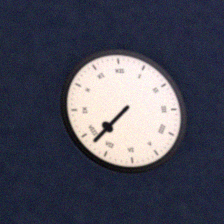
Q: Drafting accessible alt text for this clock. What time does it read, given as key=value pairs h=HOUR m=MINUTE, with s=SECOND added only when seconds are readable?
h=7 m=38
